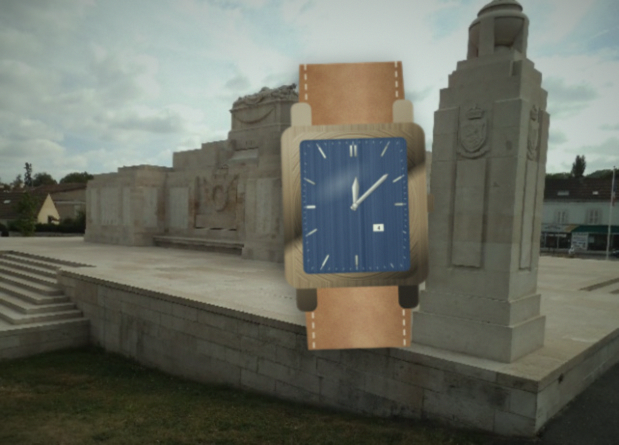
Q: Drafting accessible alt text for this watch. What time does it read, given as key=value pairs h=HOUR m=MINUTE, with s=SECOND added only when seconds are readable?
h=12 m=8
